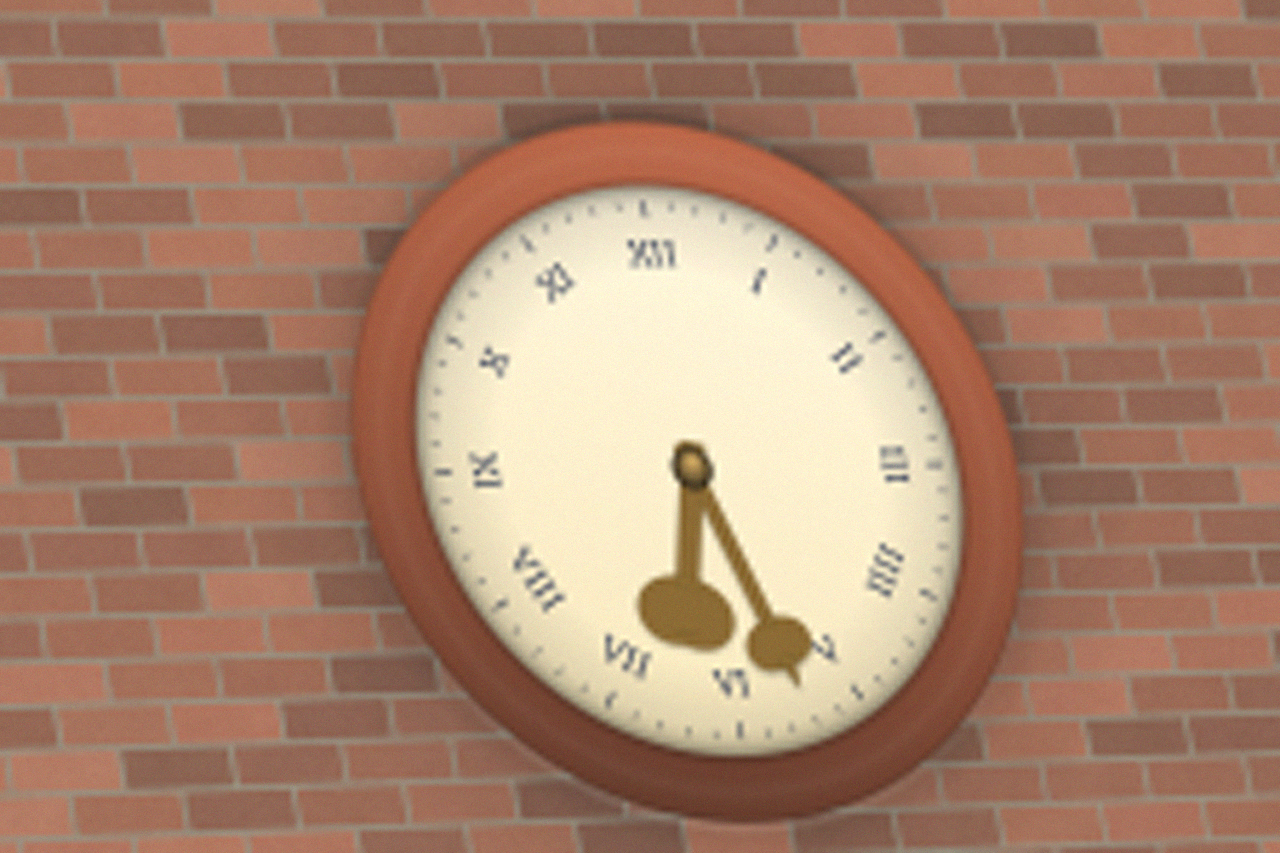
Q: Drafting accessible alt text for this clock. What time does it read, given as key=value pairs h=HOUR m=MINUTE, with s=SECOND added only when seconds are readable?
h=6 m=27
